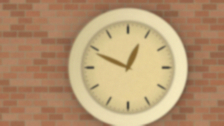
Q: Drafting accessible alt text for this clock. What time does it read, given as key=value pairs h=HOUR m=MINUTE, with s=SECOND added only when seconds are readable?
h=12 m=49
